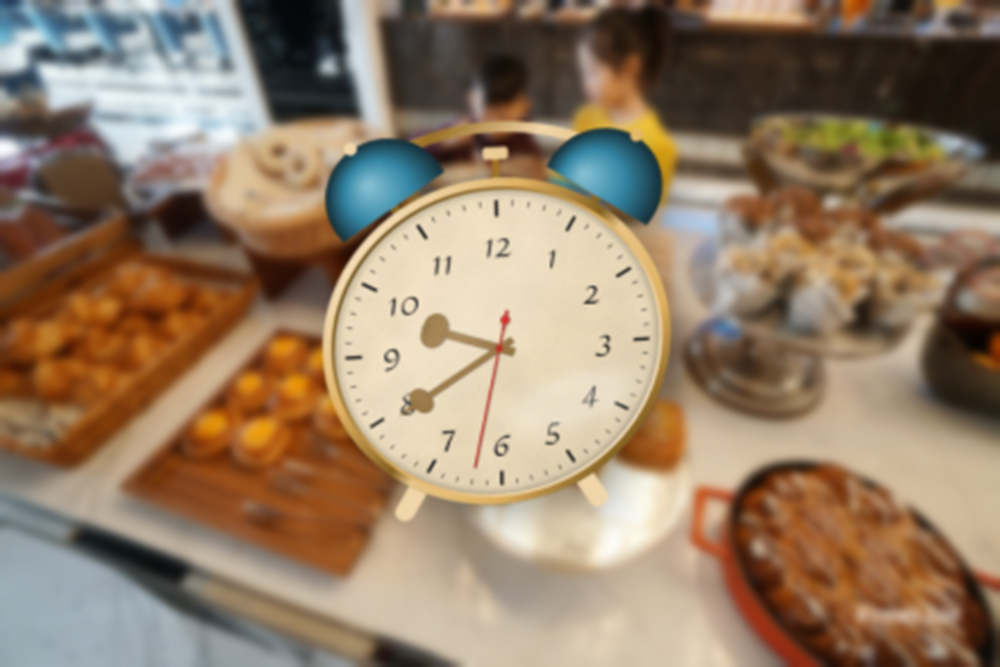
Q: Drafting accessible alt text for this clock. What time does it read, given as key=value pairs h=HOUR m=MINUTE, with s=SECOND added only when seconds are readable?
h=9 m=39 s=32
